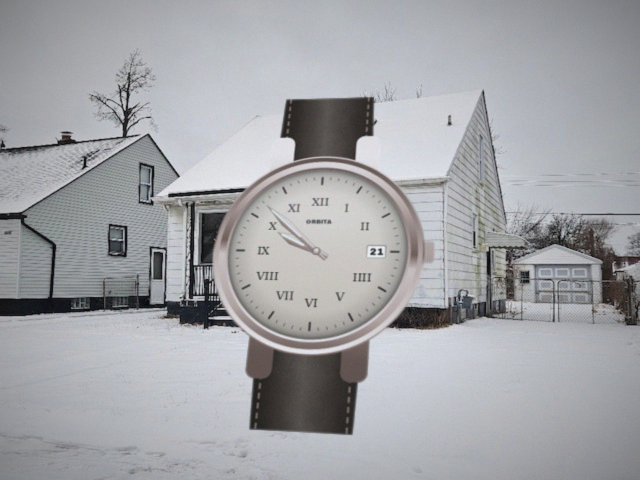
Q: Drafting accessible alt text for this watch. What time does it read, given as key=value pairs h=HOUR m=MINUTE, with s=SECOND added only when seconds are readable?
h=9 m=52
